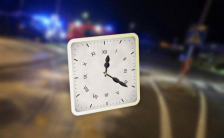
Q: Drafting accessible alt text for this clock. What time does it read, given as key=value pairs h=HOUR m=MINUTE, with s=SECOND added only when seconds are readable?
h=12 m=21
